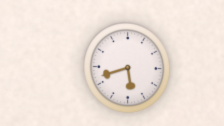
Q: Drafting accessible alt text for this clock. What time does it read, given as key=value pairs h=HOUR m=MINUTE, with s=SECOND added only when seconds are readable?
h=5 m=42
